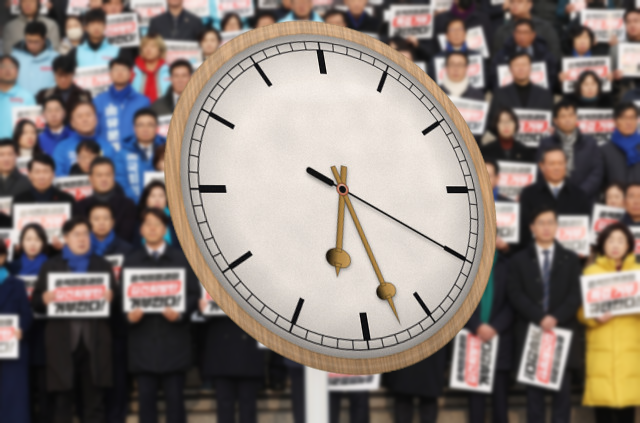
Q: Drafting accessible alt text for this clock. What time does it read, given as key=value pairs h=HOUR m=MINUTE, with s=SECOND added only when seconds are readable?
h=6 m=27 s=20
